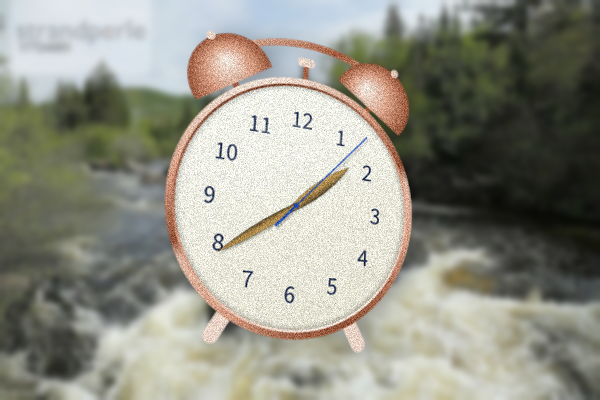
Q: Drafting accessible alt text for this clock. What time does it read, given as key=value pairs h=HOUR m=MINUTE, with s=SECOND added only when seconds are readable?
h=1 m=39 s=7
